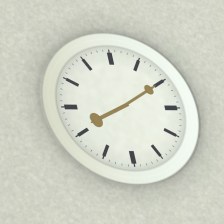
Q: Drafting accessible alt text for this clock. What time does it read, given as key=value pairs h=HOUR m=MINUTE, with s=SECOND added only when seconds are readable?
h=8 m=10
